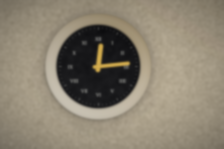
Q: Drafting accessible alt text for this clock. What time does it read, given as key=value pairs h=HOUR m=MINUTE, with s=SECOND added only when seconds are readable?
h=12 m=14
